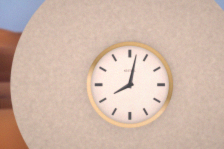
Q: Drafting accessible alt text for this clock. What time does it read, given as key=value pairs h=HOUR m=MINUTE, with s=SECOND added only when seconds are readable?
h=8 m=2
